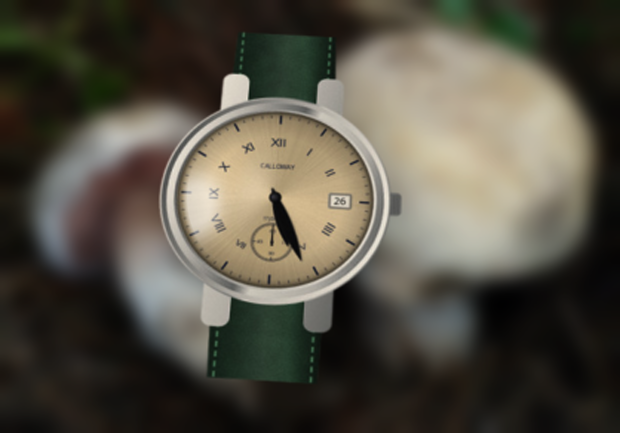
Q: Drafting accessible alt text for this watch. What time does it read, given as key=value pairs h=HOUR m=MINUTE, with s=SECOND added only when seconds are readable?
h=5 m=26
